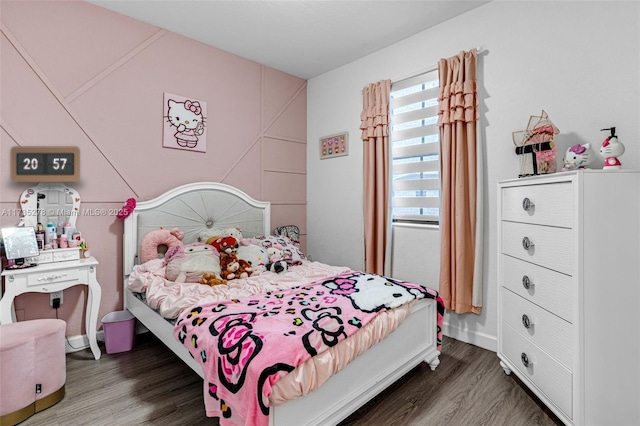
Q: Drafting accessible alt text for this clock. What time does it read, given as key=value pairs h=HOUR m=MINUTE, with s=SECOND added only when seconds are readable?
h=20 m=57
